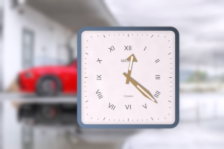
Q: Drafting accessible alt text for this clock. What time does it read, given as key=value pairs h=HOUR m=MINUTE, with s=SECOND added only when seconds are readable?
h=12 m=22
